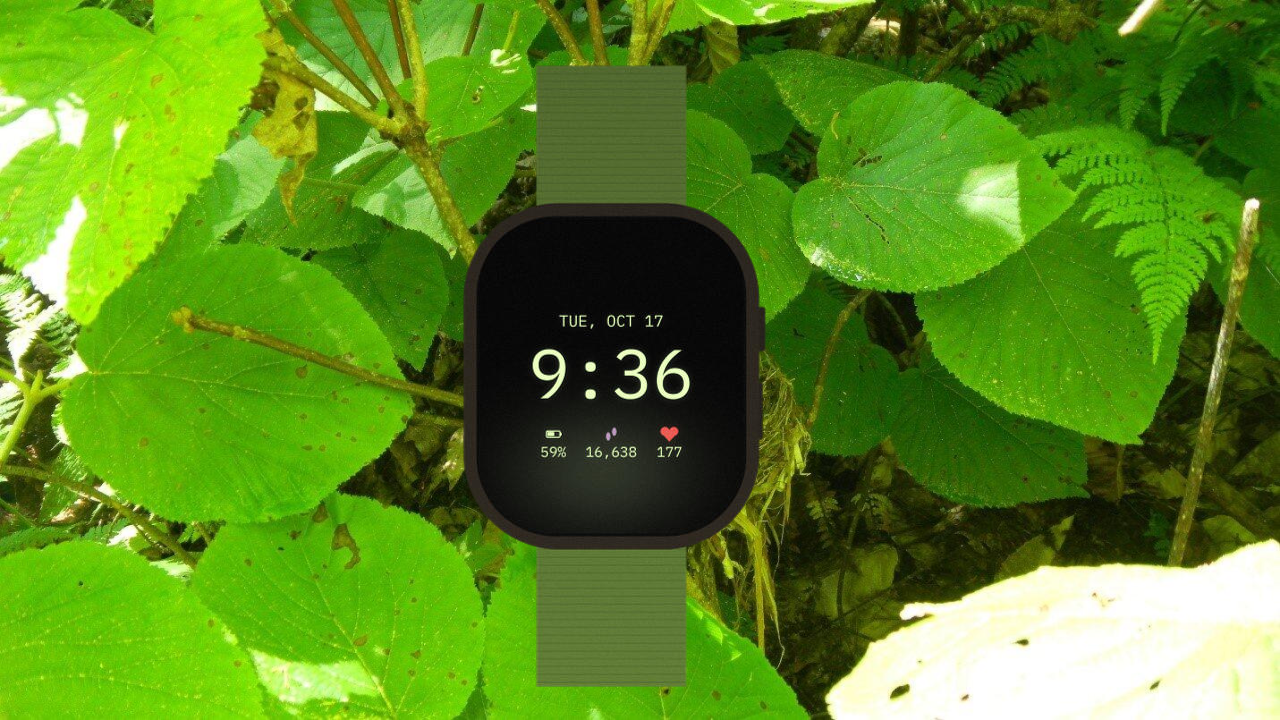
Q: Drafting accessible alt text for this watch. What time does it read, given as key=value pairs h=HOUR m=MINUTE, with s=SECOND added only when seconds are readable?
h=9 m=36
